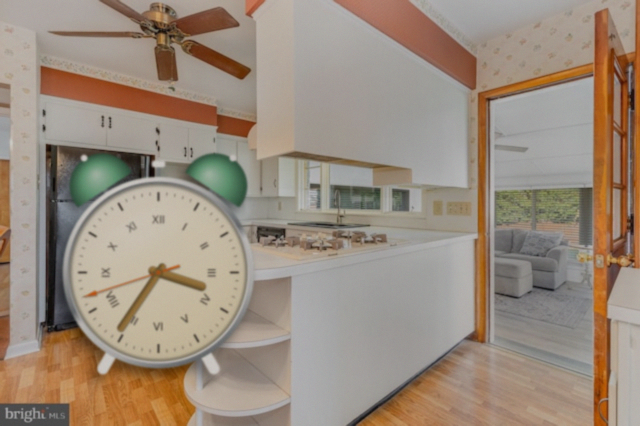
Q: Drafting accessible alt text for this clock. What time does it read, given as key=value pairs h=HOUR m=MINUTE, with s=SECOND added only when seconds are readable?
h=3 m=35 s=42
